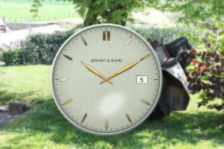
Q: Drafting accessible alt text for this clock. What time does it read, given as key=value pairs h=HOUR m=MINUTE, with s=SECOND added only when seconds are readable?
h=10 m=10
